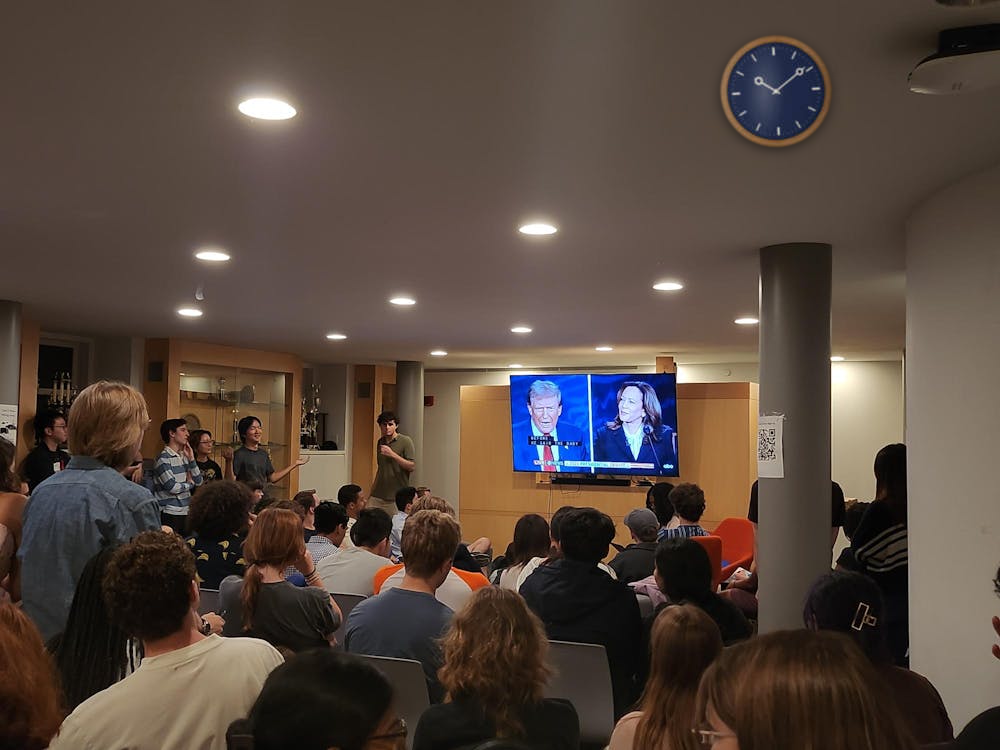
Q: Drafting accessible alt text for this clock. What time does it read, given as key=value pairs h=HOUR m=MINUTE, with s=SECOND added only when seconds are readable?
h=10 m=9
